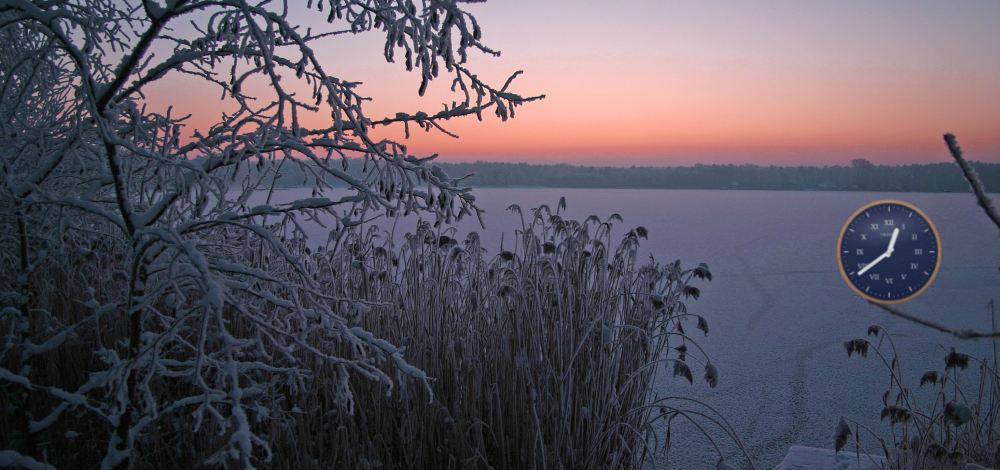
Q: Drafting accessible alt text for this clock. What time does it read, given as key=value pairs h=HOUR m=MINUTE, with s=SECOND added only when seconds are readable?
h=12 m=39
